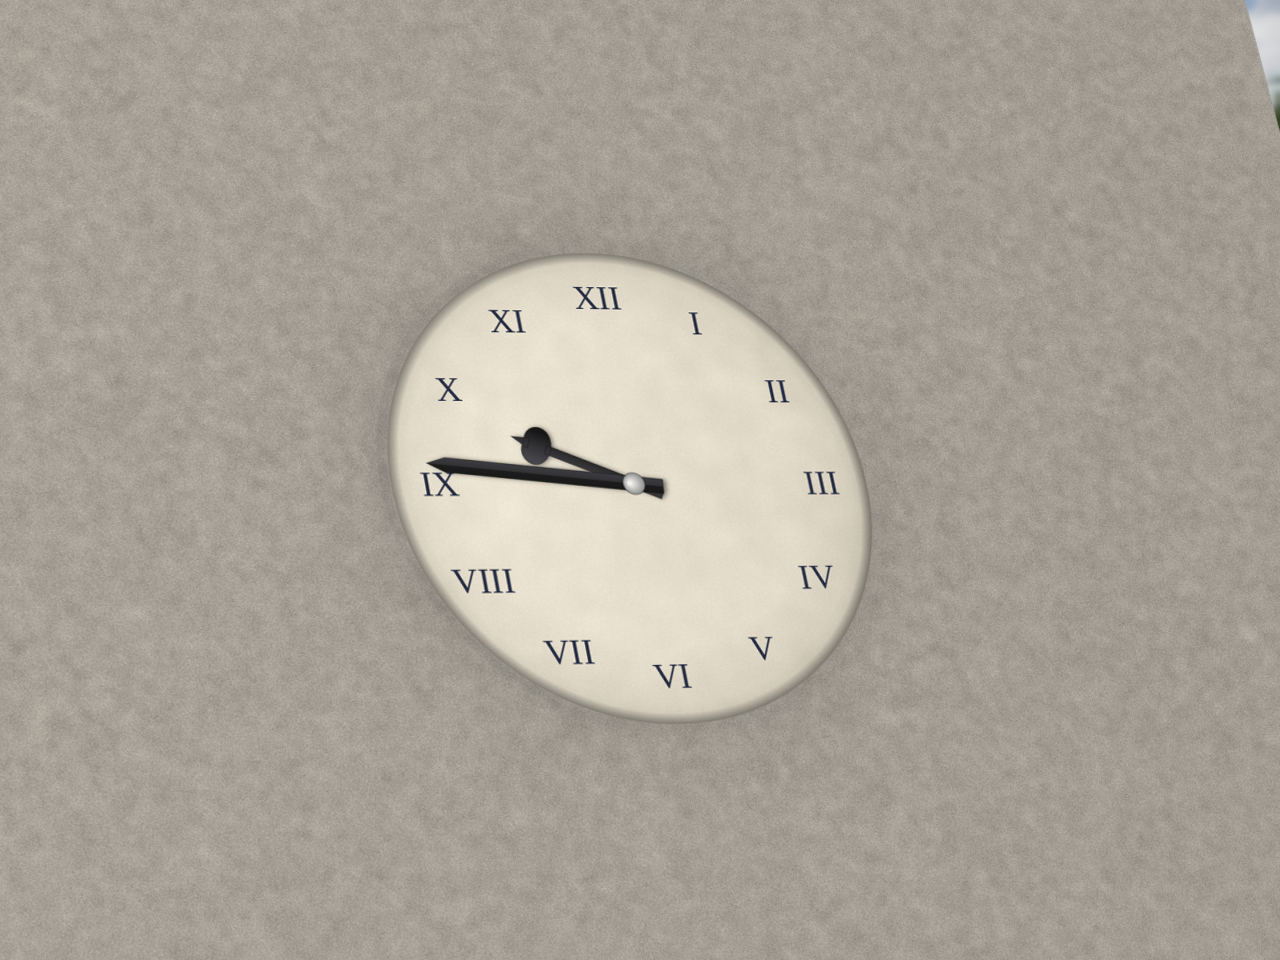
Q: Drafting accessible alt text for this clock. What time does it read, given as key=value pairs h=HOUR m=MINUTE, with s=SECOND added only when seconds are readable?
h=9 m=46
